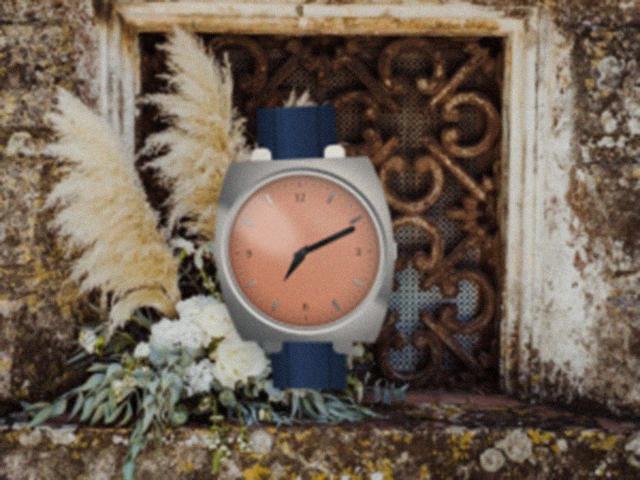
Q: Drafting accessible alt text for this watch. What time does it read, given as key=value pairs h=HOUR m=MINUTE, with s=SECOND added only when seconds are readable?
h=7 m=11
